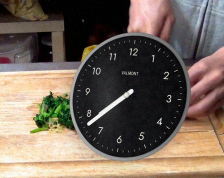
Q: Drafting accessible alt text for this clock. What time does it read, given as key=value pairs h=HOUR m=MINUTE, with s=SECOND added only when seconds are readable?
h=7 m=38
